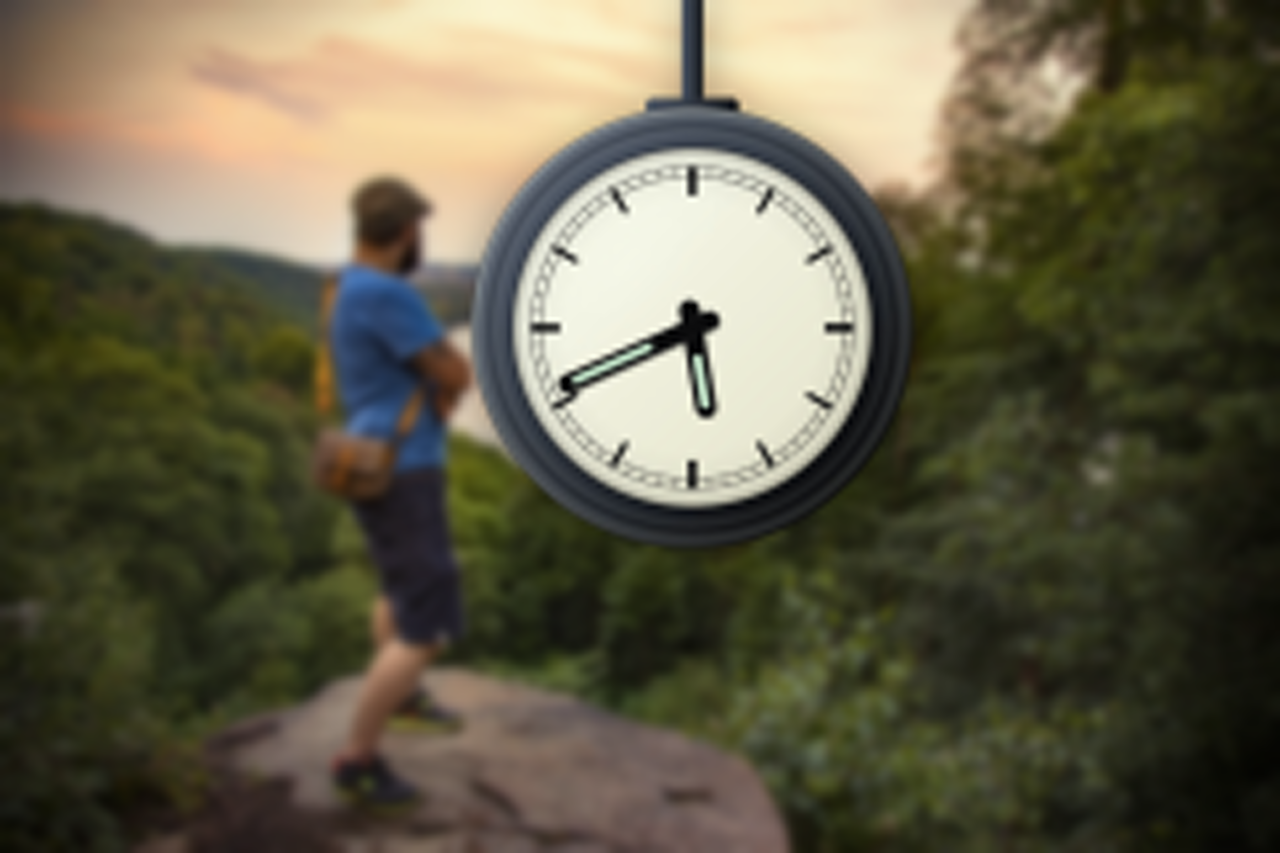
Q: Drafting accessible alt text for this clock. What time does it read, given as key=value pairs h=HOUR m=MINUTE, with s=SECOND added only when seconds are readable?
h=5 m=41
